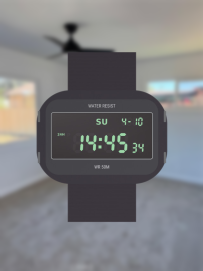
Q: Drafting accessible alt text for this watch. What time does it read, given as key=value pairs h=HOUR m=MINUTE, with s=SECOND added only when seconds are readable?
h=14 m=45 s=34
